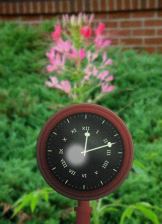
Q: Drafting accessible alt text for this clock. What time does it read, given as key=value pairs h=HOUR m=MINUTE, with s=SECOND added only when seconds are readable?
h=12 m=12
